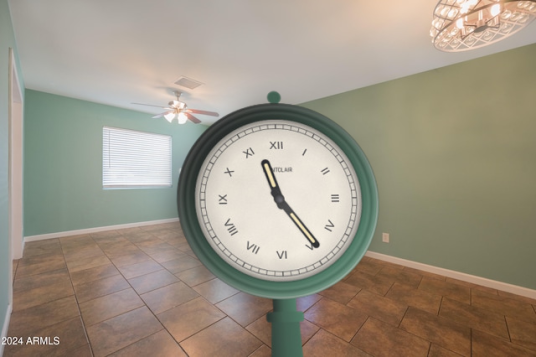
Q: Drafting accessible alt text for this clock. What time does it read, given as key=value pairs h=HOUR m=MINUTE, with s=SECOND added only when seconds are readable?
h=11 m=24
